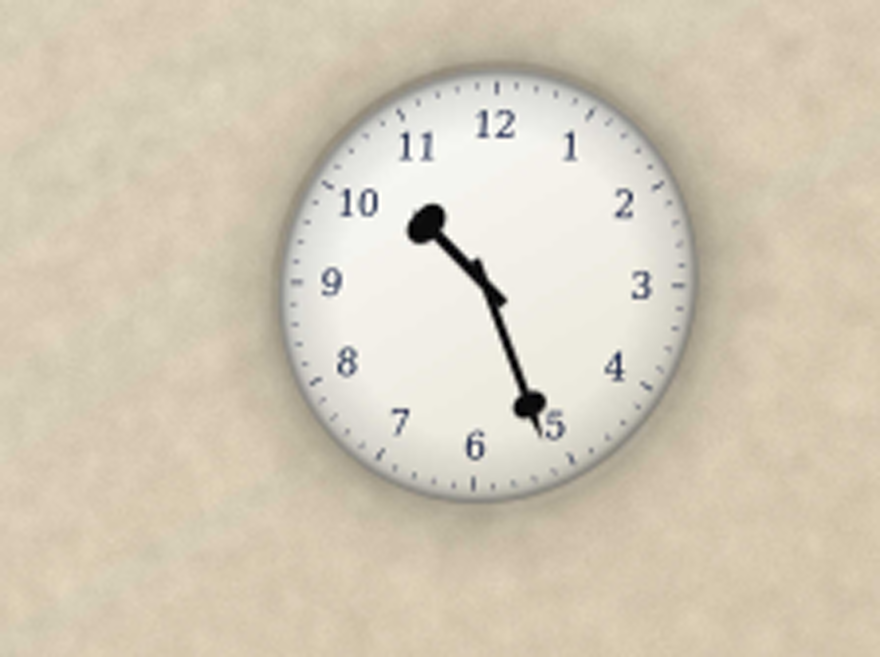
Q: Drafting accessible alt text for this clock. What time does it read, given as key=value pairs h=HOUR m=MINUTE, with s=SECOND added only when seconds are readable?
h=10 m=26
